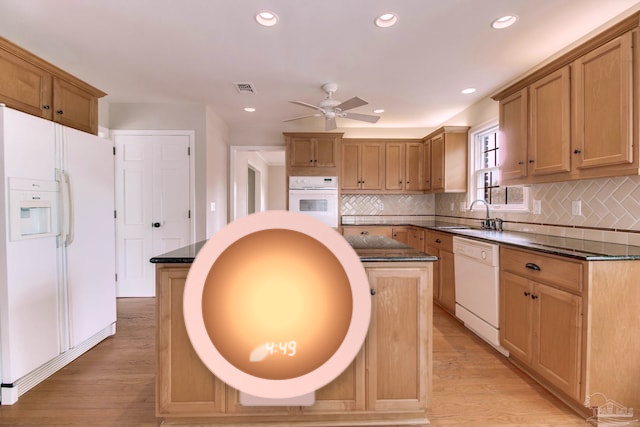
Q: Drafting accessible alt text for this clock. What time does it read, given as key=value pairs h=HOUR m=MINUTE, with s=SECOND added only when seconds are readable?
h=4 m=49
